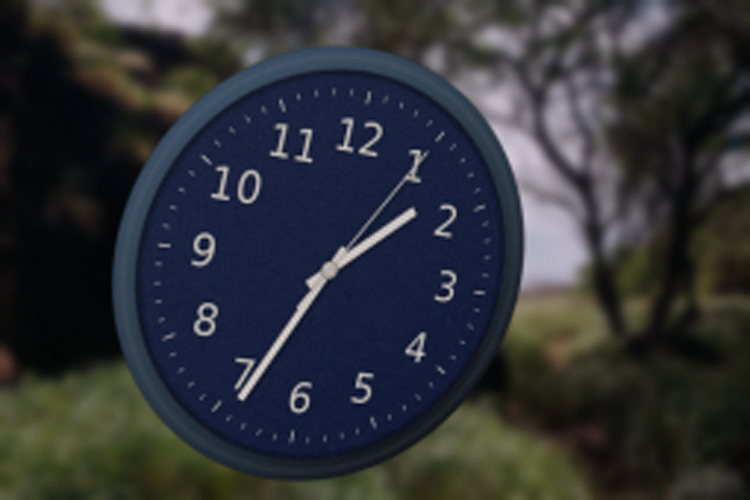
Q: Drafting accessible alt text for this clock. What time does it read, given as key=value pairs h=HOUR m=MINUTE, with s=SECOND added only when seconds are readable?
h=1 m=34 s=5
